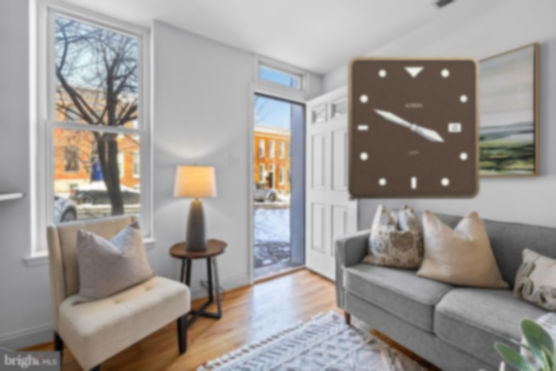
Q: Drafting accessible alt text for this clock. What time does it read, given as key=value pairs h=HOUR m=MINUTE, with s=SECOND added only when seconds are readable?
h=3 m=49
